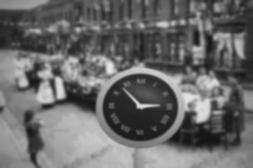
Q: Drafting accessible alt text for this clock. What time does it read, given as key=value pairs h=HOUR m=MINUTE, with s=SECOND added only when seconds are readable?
h=2 m=53
